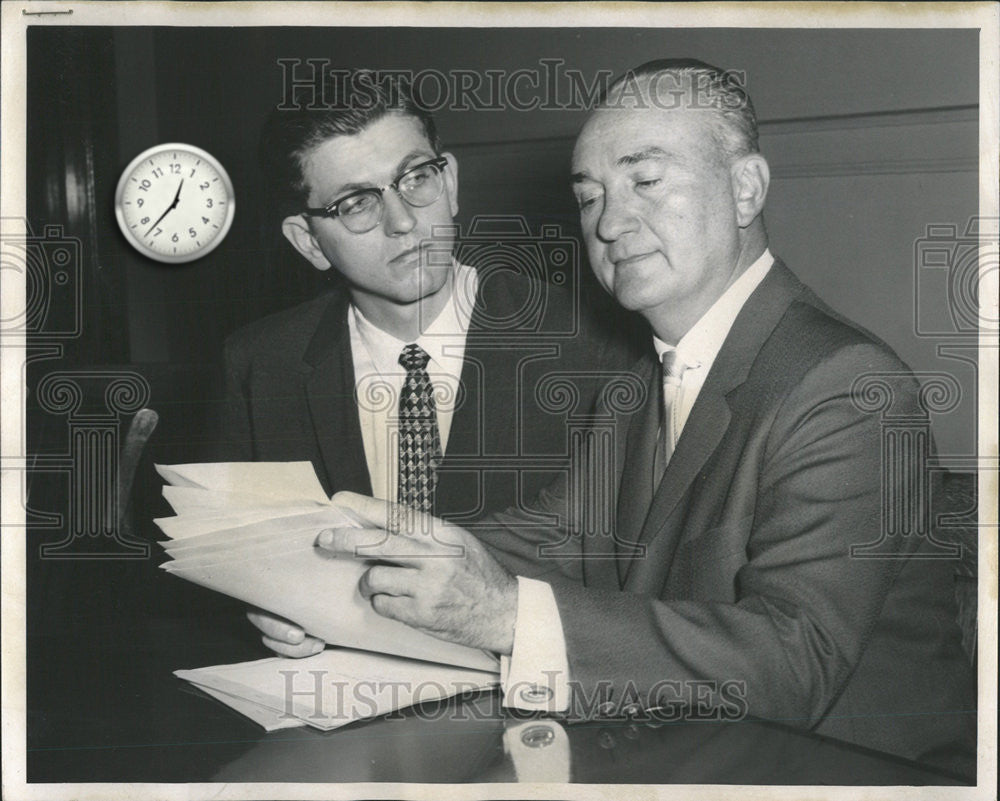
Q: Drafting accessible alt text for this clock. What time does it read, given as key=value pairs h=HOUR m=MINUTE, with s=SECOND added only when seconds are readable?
h=12 m=37
